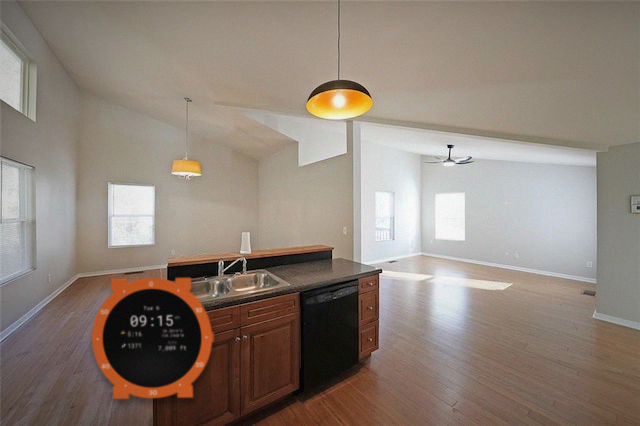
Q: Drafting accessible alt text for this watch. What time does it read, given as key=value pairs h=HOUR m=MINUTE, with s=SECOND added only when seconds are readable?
h=9 m=15
